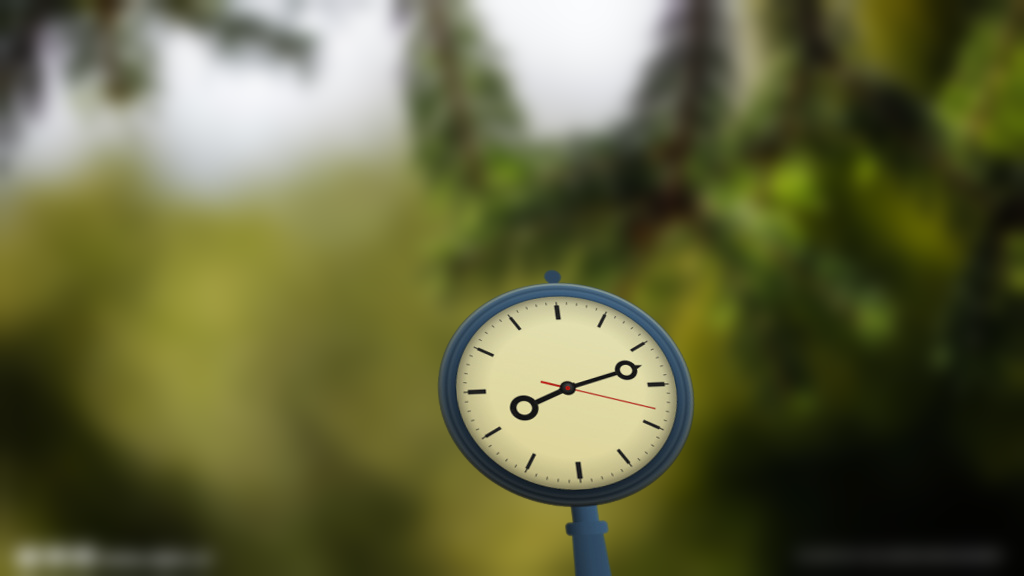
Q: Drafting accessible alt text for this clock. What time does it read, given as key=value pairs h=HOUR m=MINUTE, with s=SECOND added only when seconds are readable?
h=8 m=12 s=18
